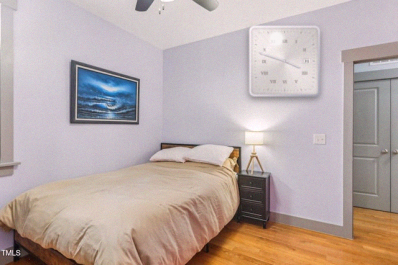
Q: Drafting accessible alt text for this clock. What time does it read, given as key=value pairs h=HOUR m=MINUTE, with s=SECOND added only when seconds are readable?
h=3 m=48
